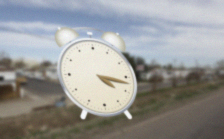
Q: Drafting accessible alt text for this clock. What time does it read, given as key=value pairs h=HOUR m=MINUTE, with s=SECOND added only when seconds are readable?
h=4 m=17
